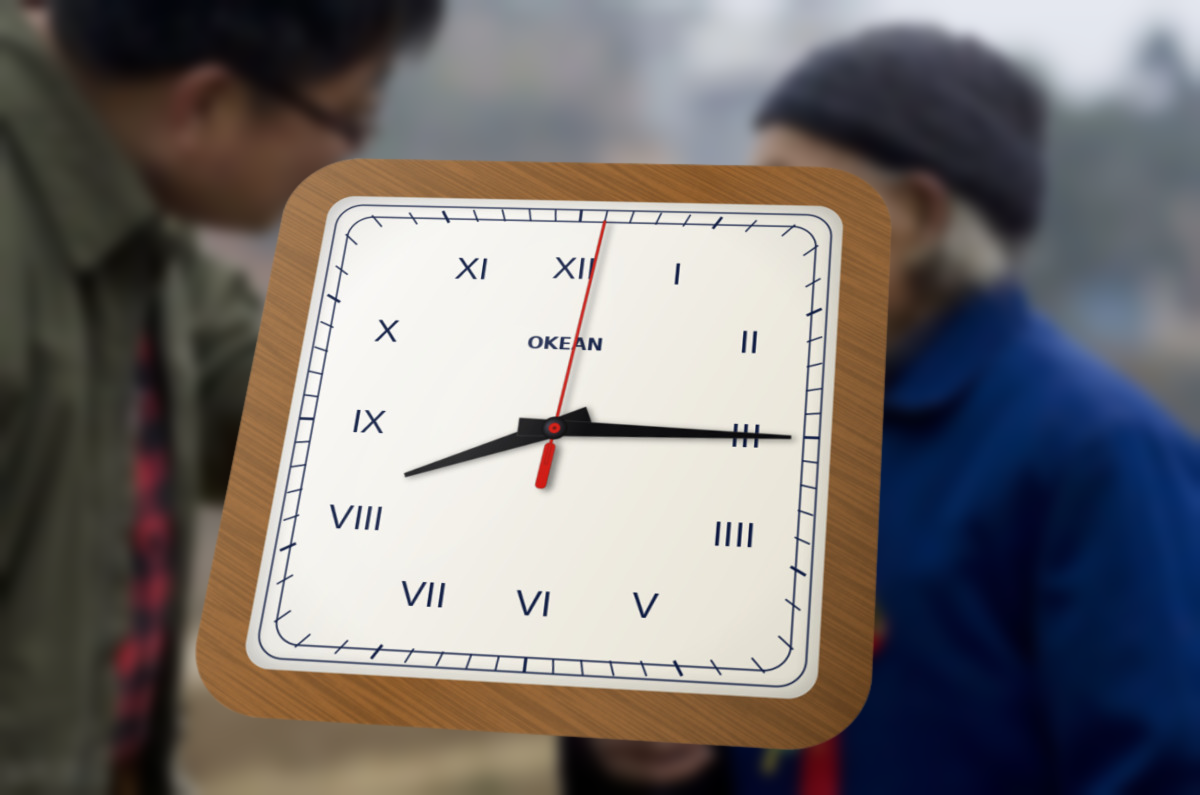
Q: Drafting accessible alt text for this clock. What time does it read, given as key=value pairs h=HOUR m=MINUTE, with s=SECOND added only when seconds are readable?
h=8 m=15 s=1
